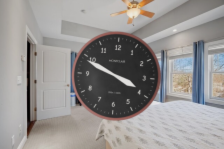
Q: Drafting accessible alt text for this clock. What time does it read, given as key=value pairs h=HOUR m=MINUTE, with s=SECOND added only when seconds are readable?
h=3 m=49
